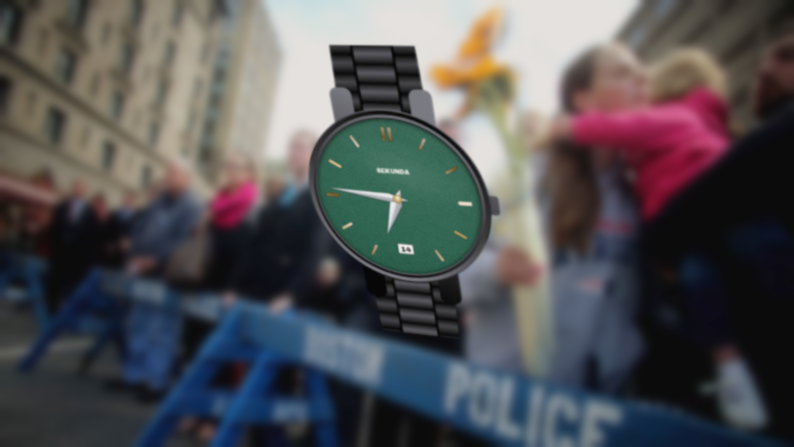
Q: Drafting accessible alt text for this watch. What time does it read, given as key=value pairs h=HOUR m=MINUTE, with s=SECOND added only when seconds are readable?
h=6 m=46
